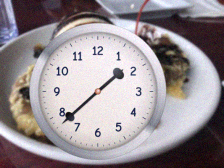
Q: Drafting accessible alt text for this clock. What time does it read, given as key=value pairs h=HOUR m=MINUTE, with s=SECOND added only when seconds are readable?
h=1 m=38
